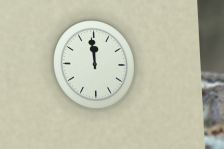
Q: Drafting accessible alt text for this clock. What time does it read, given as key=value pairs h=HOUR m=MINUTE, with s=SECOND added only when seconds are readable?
h=11 m=59
